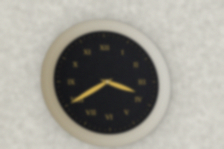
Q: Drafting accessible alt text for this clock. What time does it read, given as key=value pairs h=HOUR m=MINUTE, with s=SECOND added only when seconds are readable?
h=3 m=40
